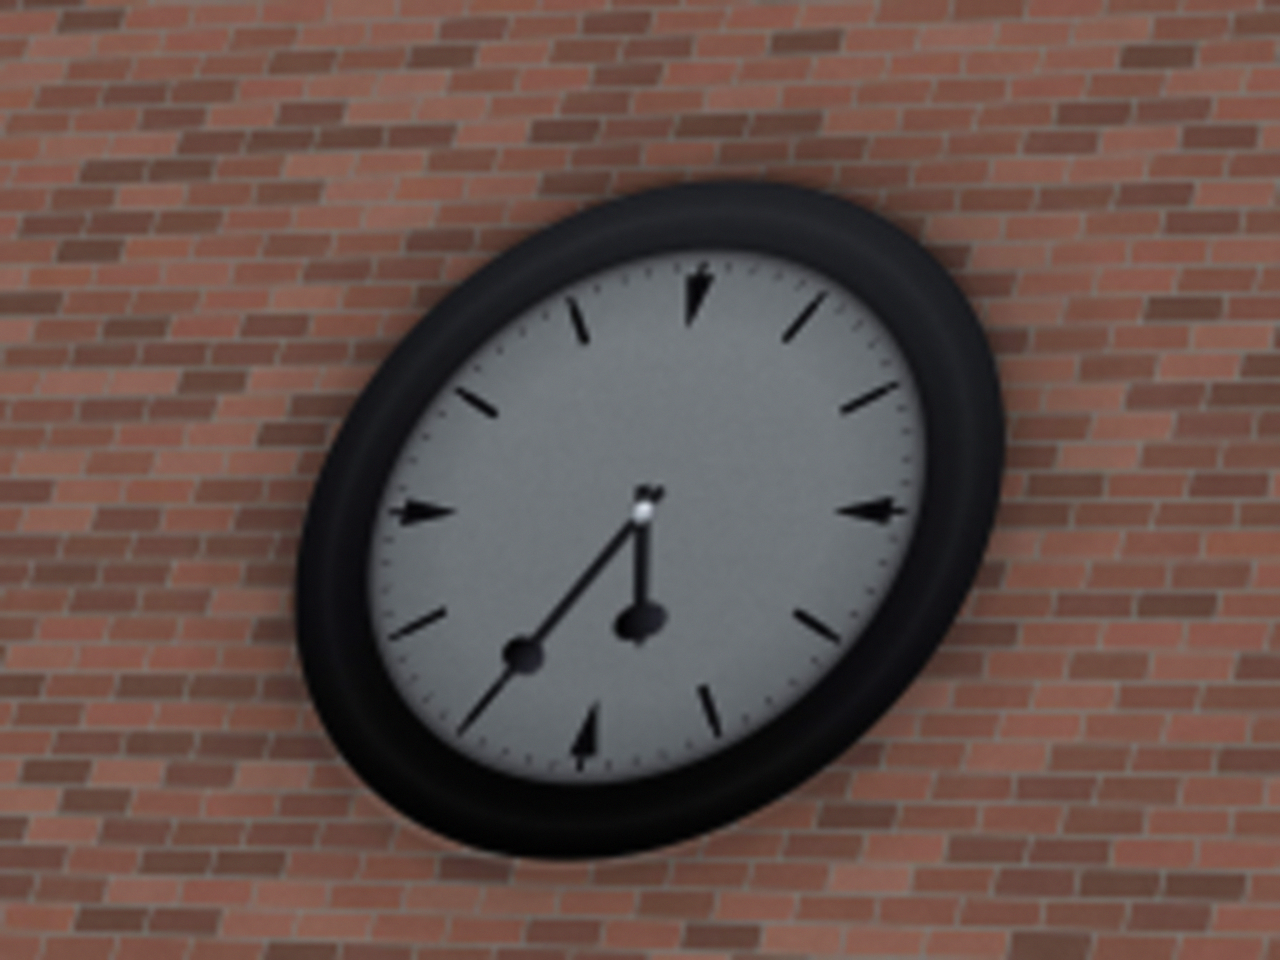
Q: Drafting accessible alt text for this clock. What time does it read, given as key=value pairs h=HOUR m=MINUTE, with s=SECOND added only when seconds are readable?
h=5 m=35
